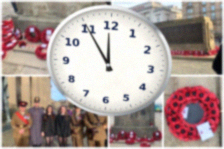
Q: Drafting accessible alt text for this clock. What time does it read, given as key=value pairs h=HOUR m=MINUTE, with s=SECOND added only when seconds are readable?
h=11 m=55
